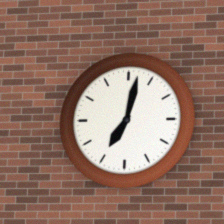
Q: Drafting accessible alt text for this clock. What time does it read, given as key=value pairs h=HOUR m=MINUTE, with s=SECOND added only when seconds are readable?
h=7 m=2
